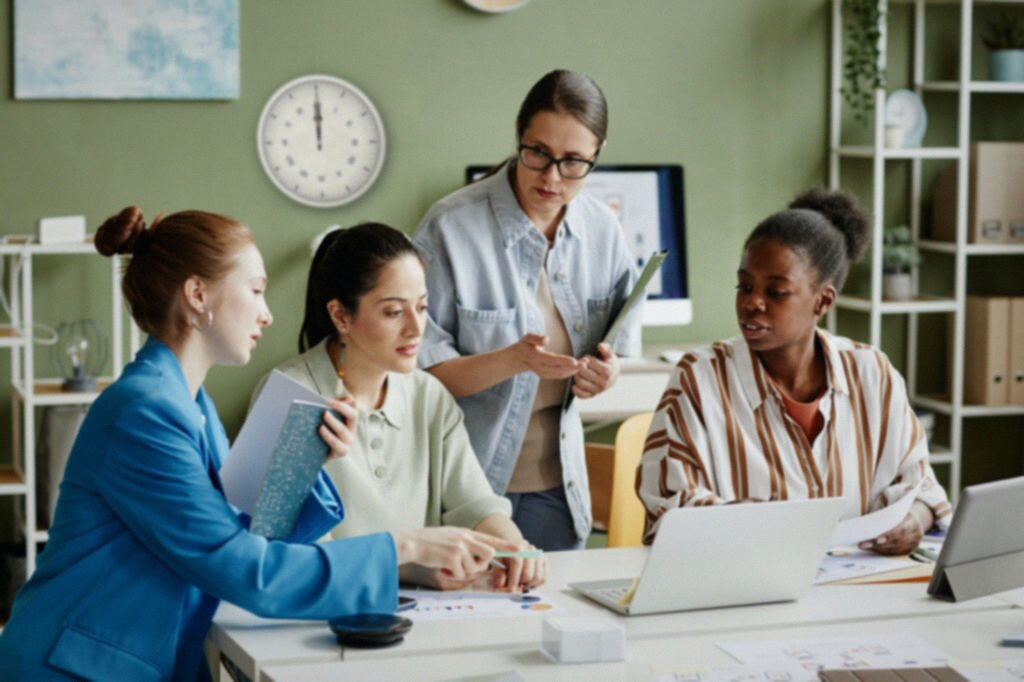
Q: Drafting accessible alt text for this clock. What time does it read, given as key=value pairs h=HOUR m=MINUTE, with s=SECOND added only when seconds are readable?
h=12 m=0
